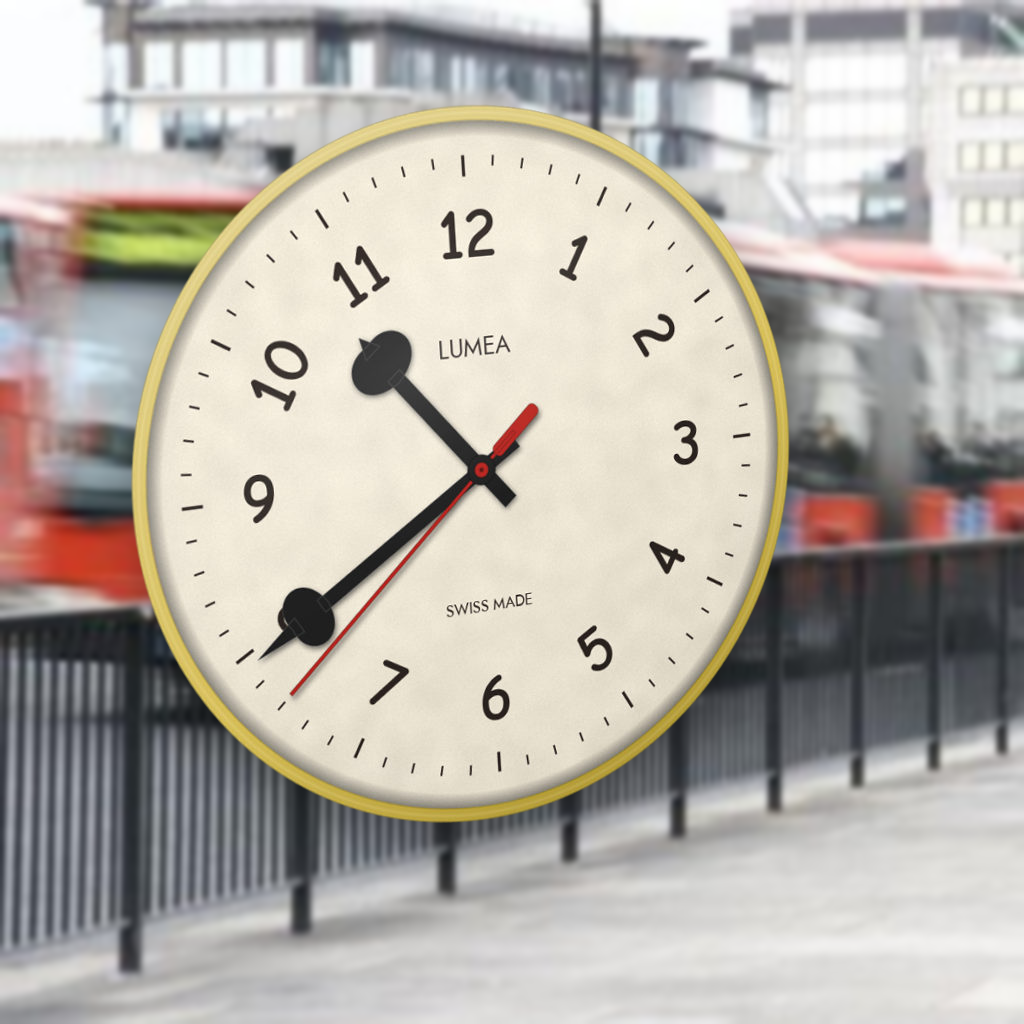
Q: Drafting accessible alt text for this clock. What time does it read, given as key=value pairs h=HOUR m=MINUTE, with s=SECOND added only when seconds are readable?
h=10 m=39 s=38
